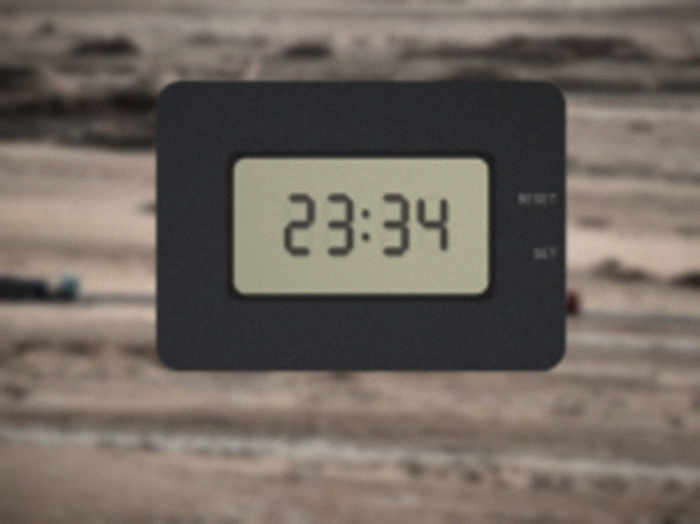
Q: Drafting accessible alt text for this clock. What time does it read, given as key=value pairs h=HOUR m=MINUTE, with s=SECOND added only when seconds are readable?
h=23 m=34
